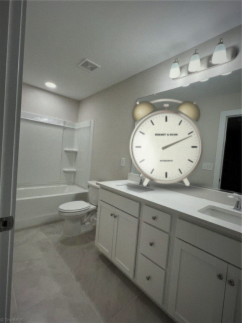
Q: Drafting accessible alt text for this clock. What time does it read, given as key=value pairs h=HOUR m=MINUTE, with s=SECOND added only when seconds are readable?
h=2 m=11
